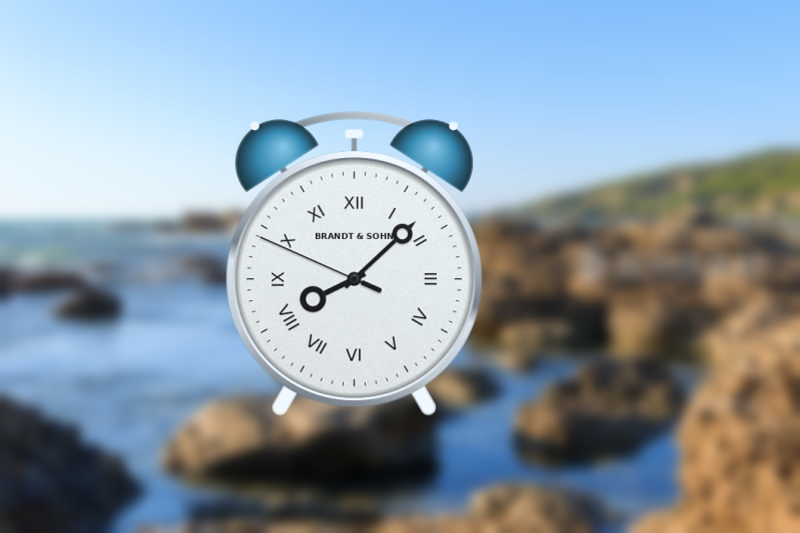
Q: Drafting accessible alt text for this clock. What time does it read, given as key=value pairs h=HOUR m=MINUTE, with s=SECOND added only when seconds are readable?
h=8 m=7 s=49
